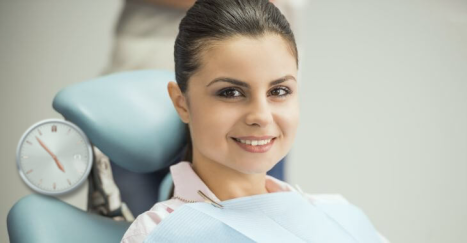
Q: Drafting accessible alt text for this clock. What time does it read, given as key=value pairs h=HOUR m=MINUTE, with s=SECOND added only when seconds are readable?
h=4 m=53
